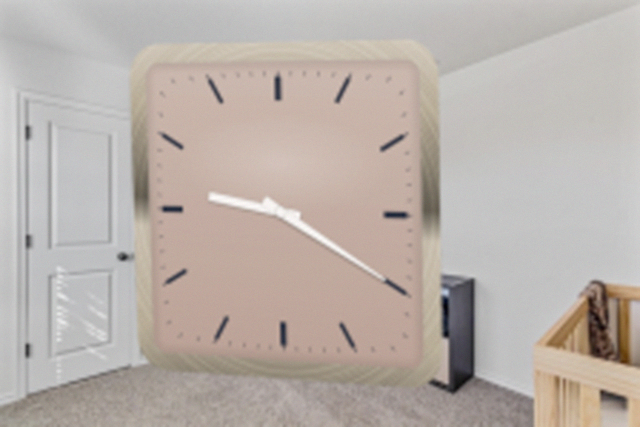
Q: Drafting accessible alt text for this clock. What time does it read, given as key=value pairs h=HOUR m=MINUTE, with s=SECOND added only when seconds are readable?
h=9 m=20
